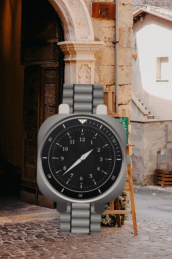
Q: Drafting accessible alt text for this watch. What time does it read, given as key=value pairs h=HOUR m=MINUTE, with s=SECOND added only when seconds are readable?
h=1 m=38
